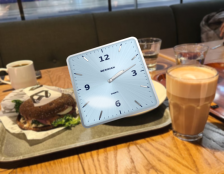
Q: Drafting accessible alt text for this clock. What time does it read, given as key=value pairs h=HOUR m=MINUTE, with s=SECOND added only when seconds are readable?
h=2 m=12
